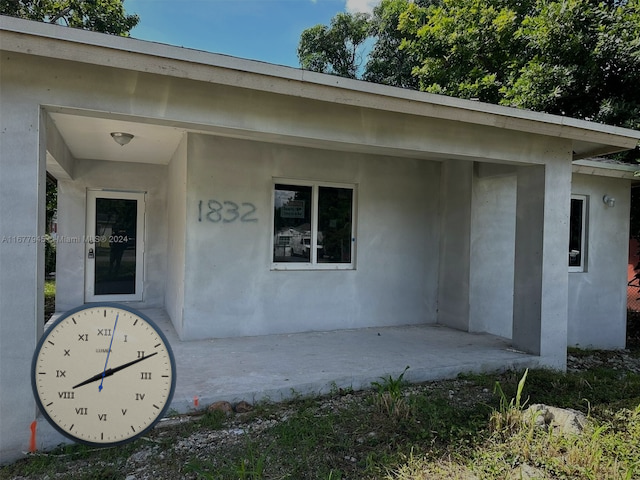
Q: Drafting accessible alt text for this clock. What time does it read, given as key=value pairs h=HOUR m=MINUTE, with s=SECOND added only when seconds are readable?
h=8 m=11 s=2
